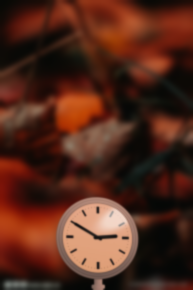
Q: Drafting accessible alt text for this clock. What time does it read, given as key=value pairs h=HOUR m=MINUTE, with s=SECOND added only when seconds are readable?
h=2 m=50
